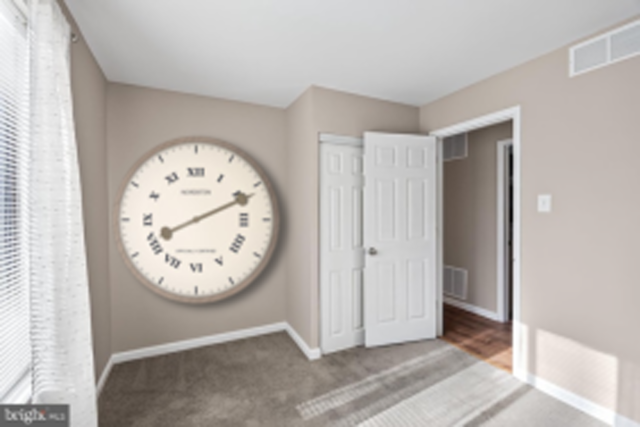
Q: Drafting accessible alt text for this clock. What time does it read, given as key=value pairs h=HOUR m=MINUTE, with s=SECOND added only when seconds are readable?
h=8 m=11
